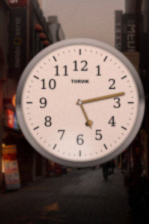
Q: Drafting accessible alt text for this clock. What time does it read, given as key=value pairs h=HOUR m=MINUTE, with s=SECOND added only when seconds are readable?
h=5 m=13
